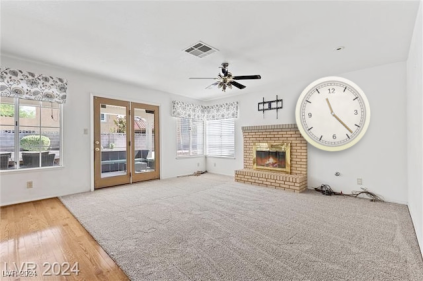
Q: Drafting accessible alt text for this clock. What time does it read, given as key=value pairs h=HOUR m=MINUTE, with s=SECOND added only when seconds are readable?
h=11 m=23
